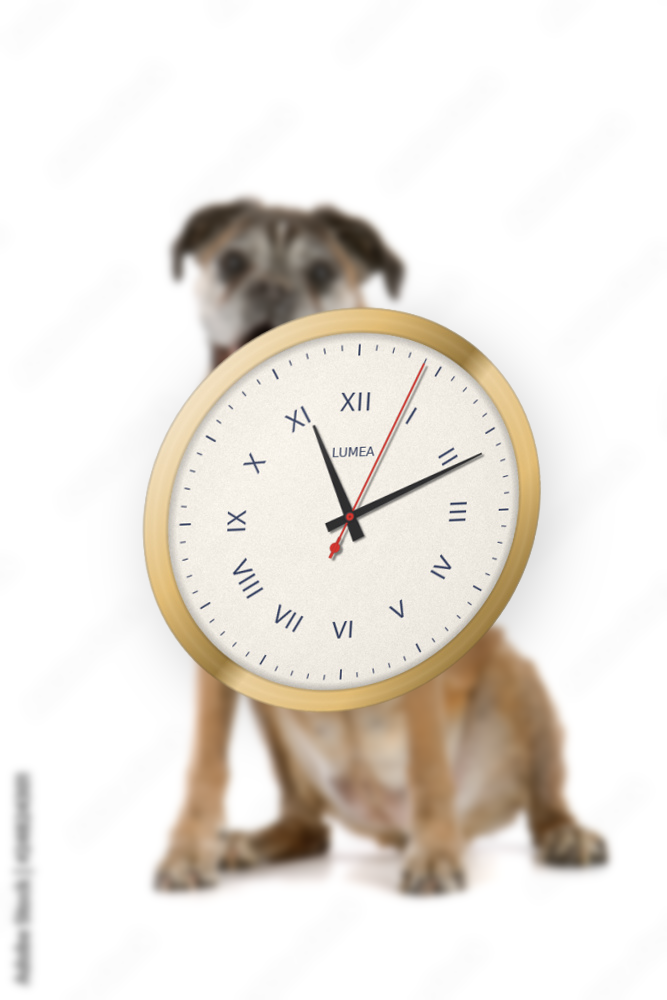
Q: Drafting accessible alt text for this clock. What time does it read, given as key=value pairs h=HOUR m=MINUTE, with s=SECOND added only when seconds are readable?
h=11 m=11 s=4
